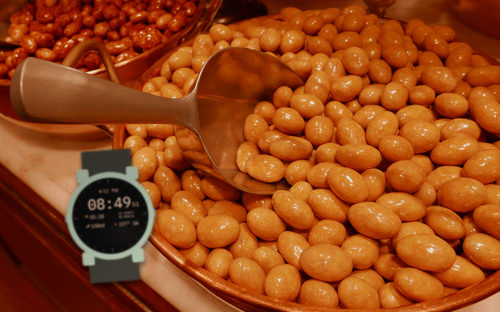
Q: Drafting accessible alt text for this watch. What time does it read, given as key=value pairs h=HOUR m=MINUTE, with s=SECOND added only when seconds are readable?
h=8 m=49
